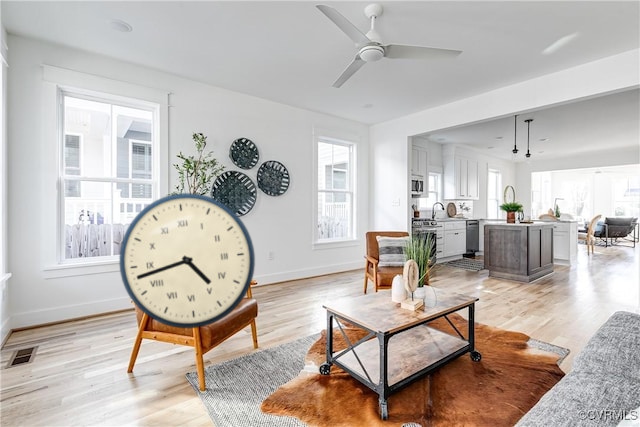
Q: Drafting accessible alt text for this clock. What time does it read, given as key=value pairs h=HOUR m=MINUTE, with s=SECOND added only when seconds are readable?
h=4 m=43
